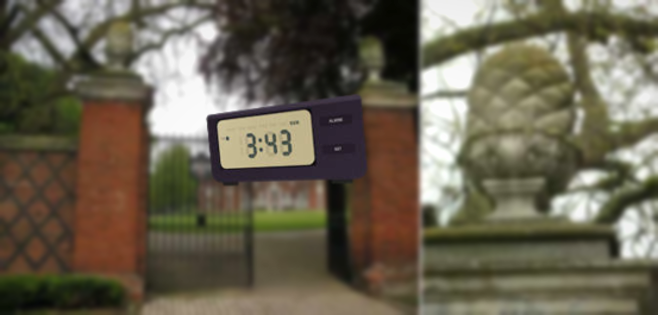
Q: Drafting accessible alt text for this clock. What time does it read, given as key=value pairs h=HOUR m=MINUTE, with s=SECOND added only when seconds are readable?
h=3 m=43
